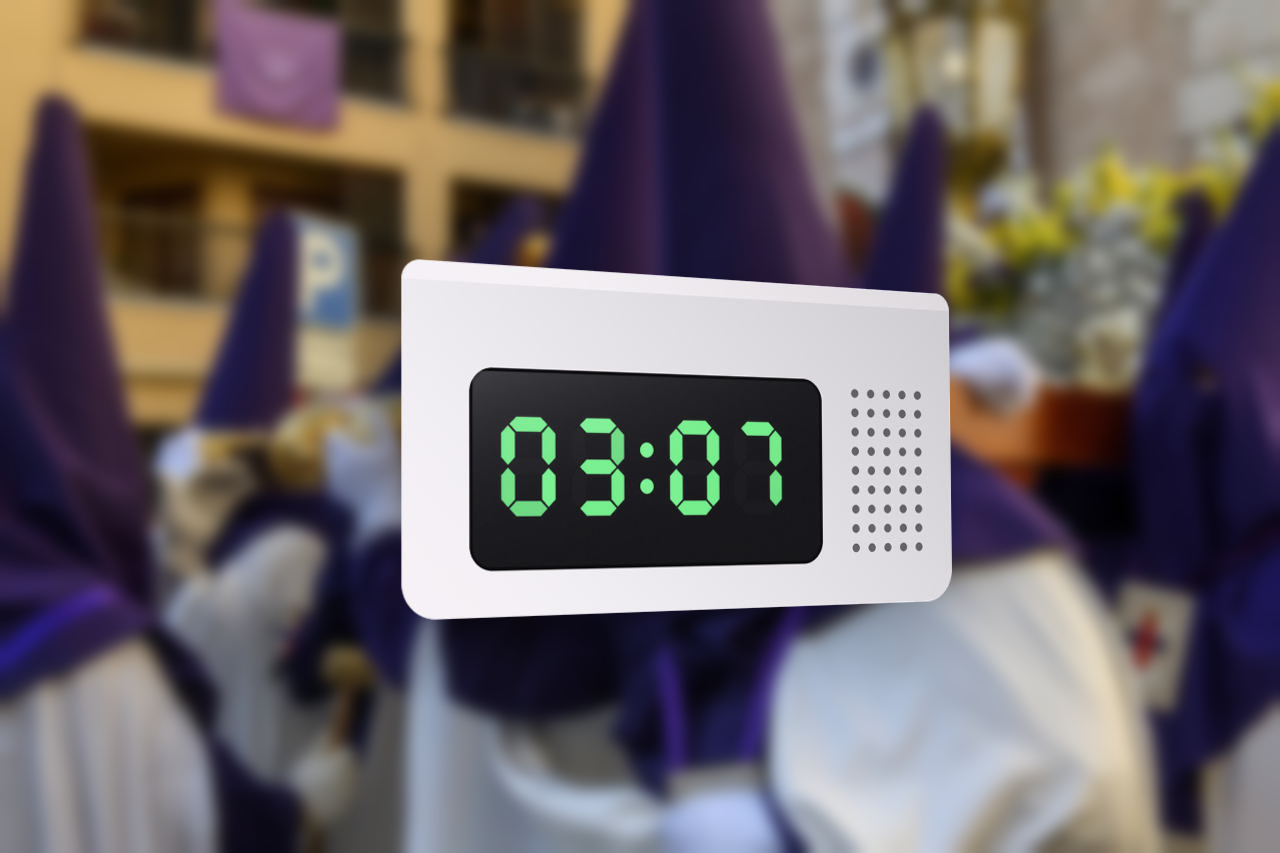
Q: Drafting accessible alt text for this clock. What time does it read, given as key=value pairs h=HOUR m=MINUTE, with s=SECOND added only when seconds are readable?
h=3 m=7
